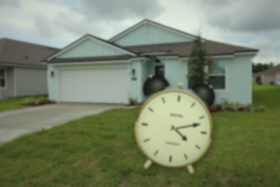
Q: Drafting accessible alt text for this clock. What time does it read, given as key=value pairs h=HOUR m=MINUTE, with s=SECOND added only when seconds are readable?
h=4 m=12
